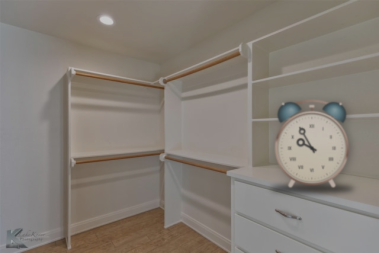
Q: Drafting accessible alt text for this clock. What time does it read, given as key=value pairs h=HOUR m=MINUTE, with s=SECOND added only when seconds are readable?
h=9 m=55
